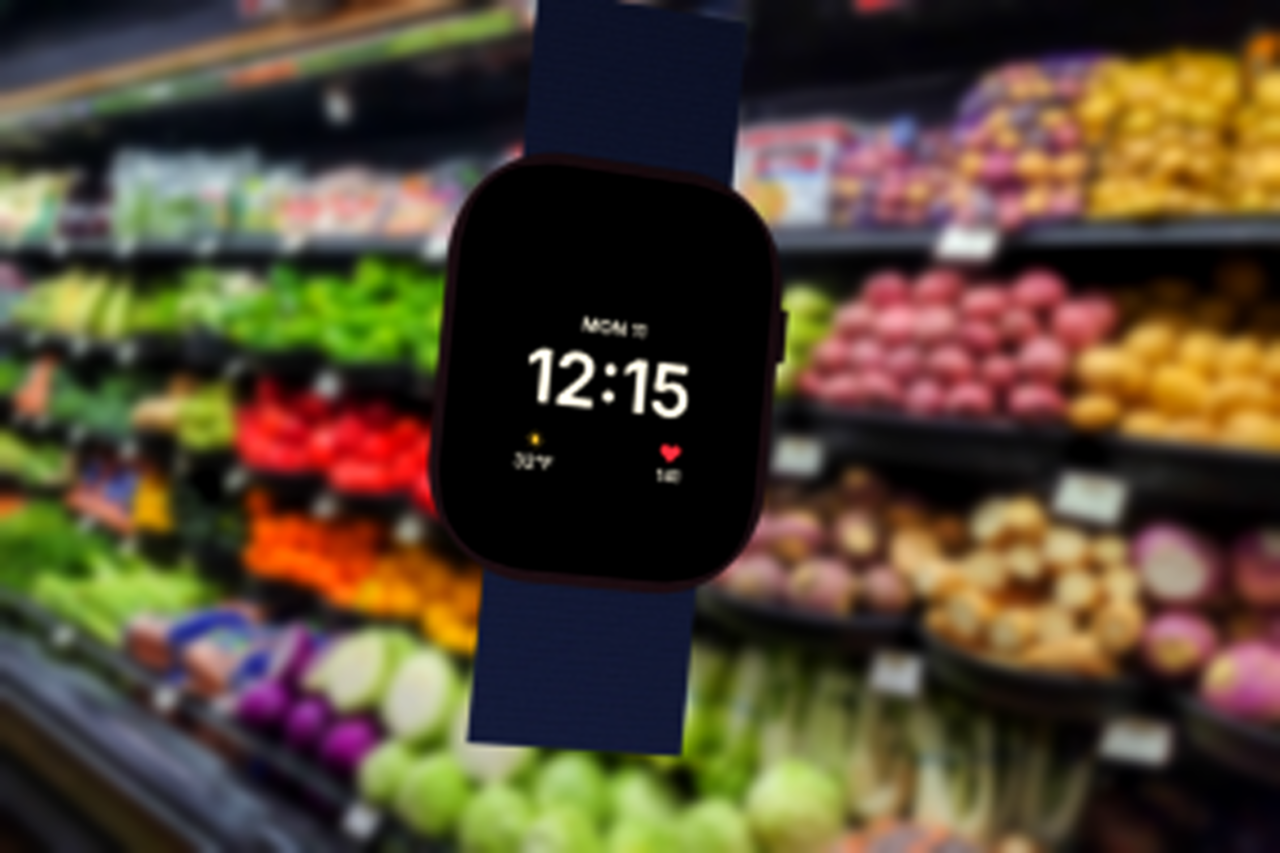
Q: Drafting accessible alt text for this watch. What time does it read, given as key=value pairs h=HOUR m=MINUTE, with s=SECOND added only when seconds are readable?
h=12 m=15
